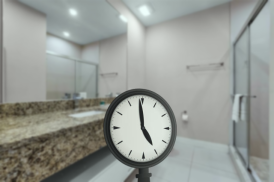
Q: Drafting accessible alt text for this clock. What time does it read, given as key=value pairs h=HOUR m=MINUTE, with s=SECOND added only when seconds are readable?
h=4 m=59
